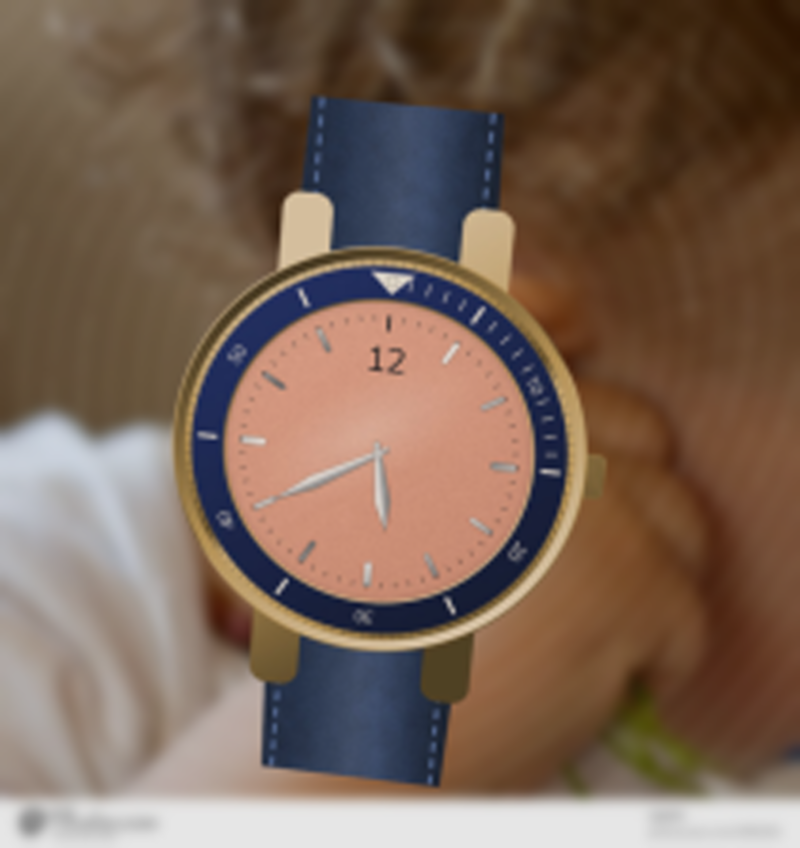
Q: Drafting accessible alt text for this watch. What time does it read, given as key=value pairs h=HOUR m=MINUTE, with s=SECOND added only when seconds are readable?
h=5 m=40
